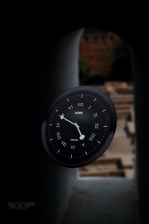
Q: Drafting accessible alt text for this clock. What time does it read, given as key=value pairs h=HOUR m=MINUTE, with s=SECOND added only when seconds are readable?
h=4 m=49
